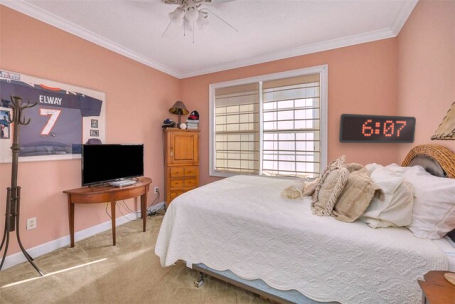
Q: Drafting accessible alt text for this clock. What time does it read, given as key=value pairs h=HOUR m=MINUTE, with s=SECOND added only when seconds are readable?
h=6 m=7
